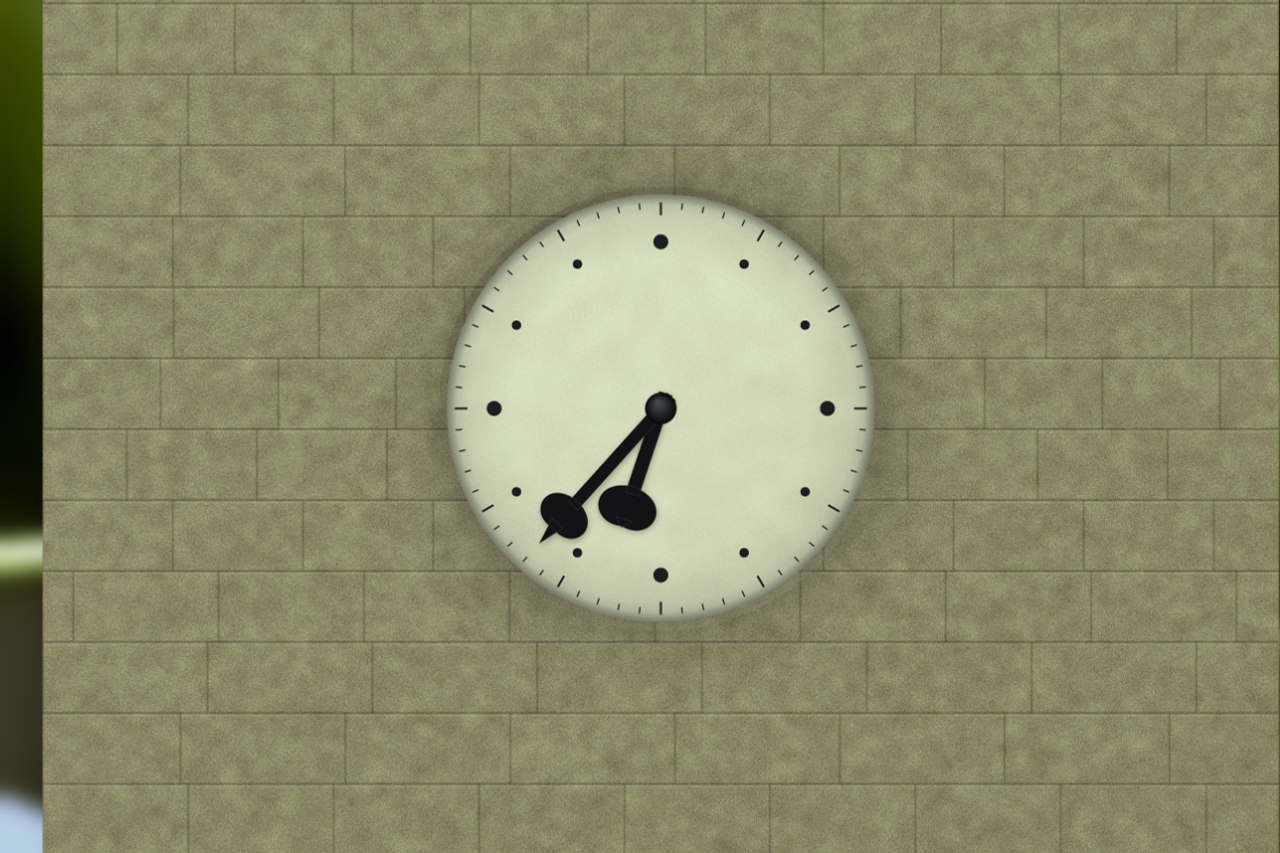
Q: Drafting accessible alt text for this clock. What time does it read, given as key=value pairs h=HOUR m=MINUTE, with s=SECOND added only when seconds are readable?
h=6 m=37
